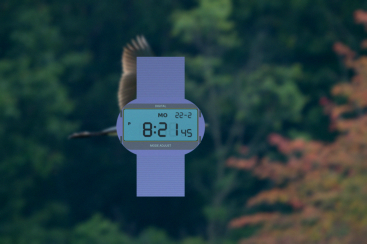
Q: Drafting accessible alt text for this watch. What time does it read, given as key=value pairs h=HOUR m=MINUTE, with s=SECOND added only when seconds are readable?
h=8 m=21 s=45
